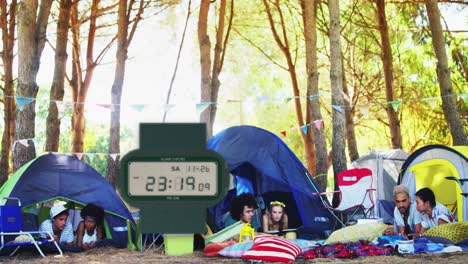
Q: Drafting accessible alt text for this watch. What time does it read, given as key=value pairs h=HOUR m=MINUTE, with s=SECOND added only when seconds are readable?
h=23 m=19
